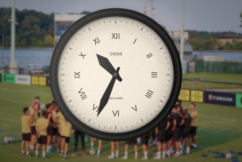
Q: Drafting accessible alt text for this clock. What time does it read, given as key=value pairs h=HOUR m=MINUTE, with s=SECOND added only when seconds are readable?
h=10 m=34
